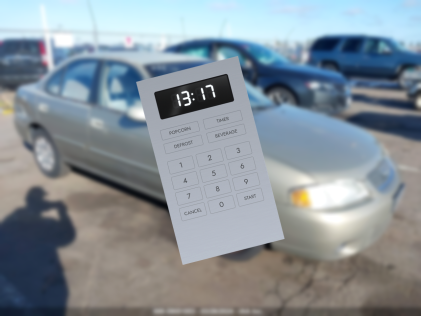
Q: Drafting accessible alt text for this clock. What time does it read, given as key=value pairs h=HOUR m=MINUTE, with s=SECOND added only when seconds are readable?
h=13 m=17
